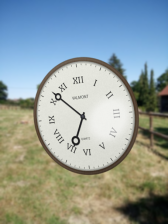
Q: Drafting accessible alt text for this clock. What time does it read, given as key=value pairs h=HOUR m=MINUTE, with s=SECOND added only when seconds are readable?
h=6 m=52
